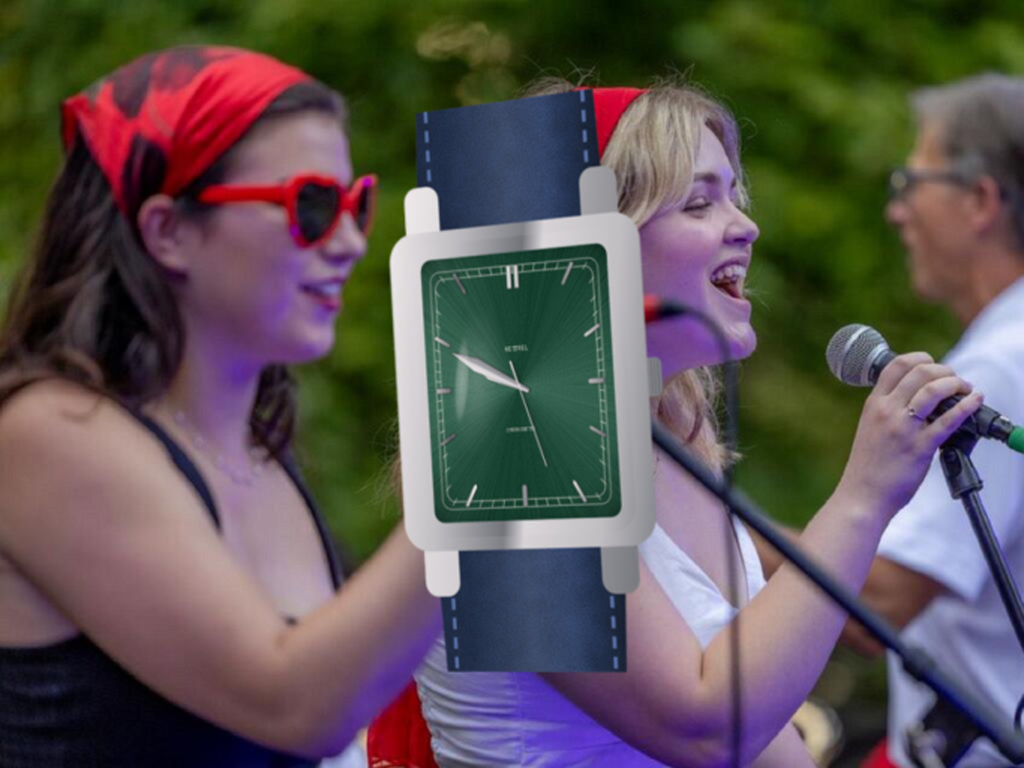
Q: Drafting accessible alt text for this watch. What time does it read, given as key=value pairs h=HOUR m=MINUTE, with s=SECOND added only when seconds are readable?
h=9 m=49 s=27
